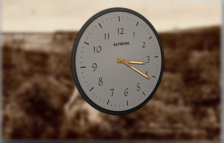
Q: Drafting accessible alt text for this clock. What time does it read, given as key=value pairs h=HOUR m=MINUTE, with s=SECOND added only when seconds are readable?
h=3 m=21
